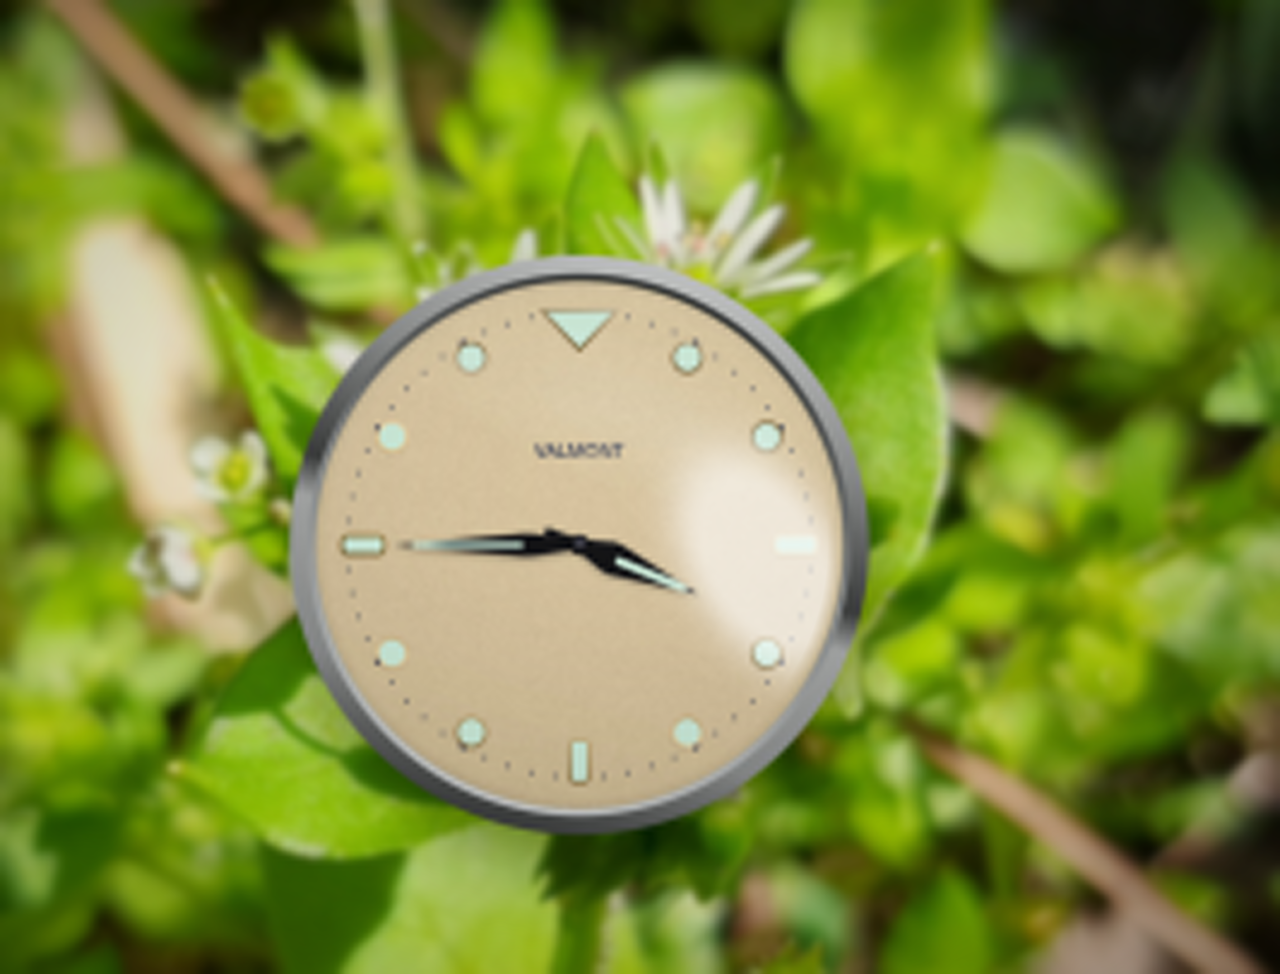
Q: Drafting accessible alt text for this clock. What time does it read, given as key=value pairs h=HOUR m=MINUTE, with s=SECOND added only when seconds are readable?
h=3 m=45
